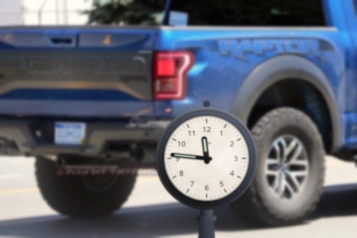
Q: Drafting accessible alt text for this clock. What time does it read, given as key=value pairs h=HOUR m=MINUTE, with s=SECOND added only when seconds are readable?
h=11 m=46
